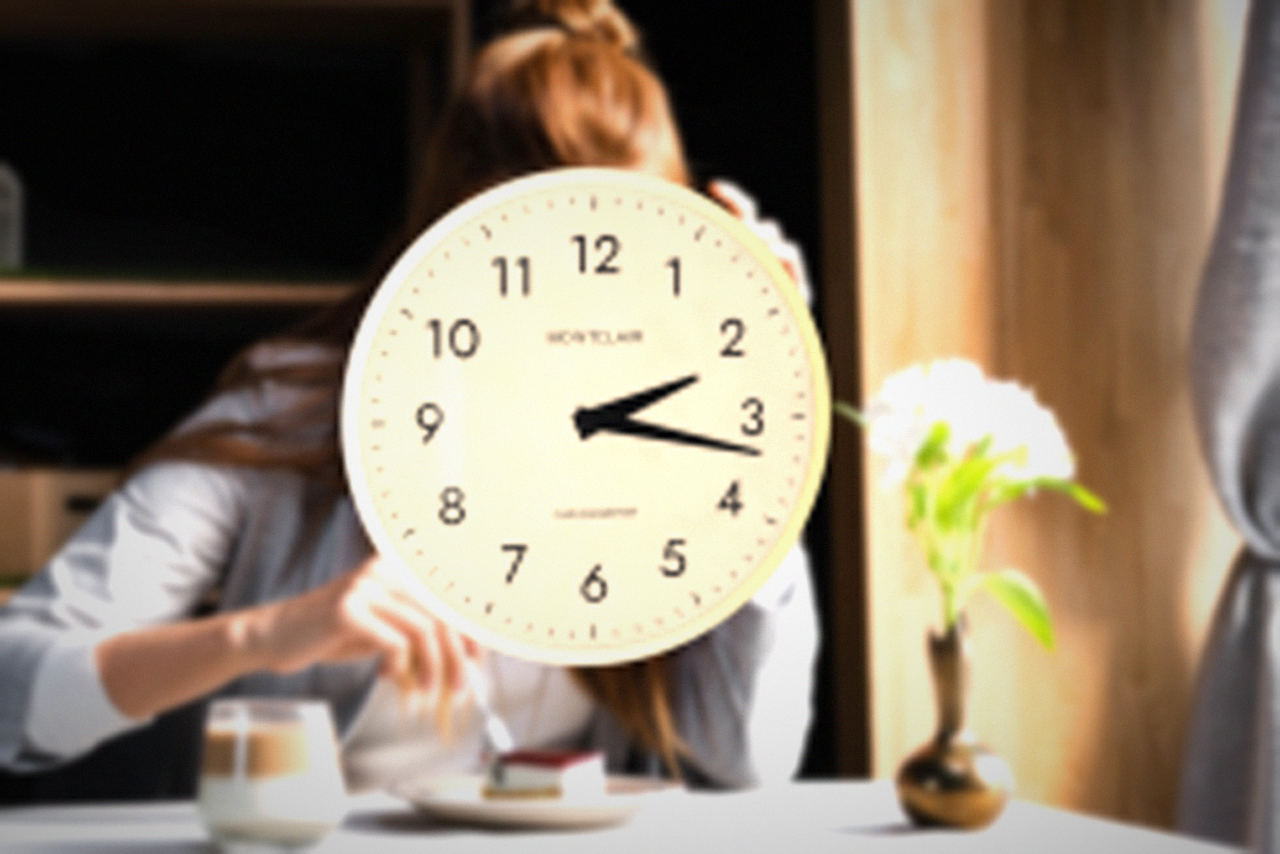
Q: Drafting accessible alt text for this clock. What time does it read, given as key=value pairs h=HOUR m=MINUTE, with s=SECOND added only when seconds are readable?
h=2 m=17
